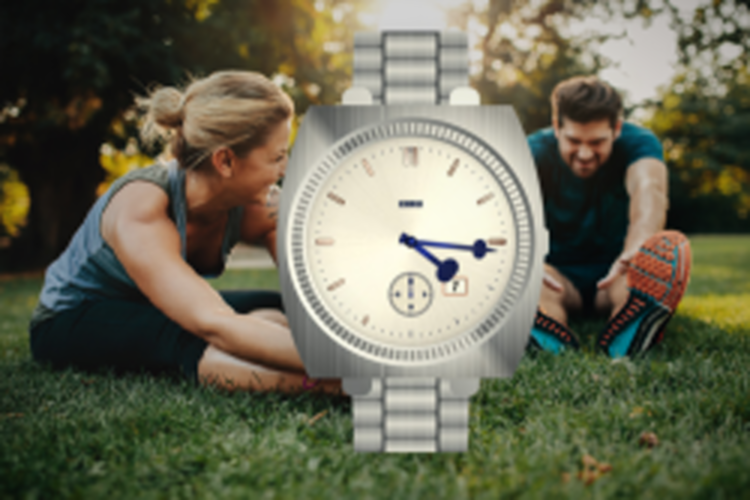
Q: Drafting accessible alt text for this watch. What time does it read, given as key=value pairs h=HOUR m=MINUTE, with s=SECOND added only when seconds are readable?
h=4 m=16
